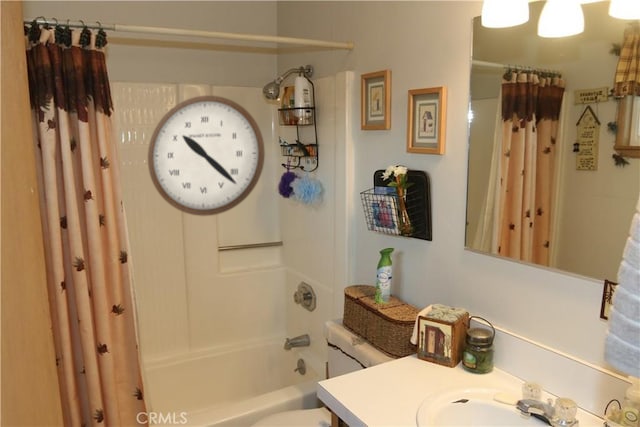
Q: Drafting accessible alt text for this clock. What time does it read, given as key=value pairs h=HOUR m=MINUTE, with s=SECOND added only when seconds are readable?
h=10 m=22
